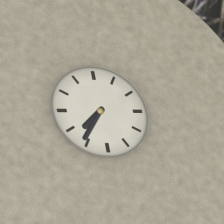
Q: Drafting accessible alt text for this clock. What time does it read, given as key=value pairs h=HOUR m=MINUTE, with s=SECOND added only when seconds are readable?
h=7 m=36
